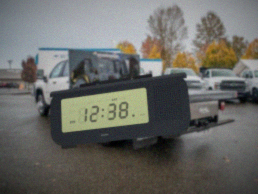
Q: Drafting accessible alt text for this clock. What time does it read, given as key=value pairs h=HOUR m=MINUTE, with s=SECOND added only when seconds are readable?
h=12 m=38
